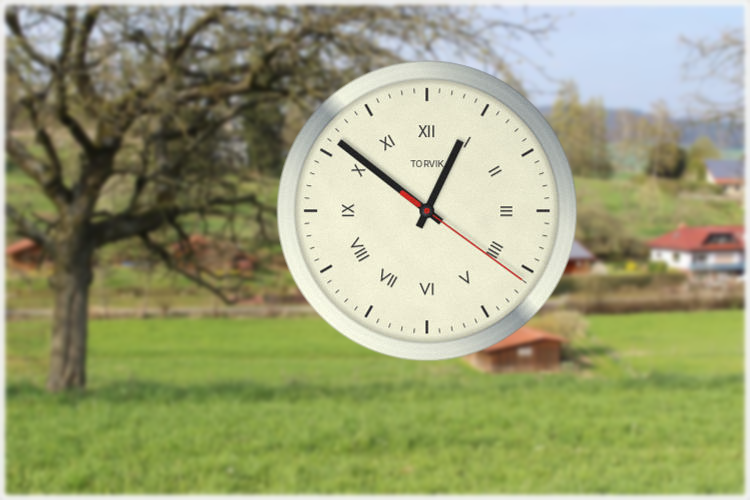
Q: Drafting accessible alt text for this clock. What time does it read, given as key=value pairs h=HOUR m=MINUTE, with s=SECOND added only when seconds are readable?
h=12 m=51 s=21
